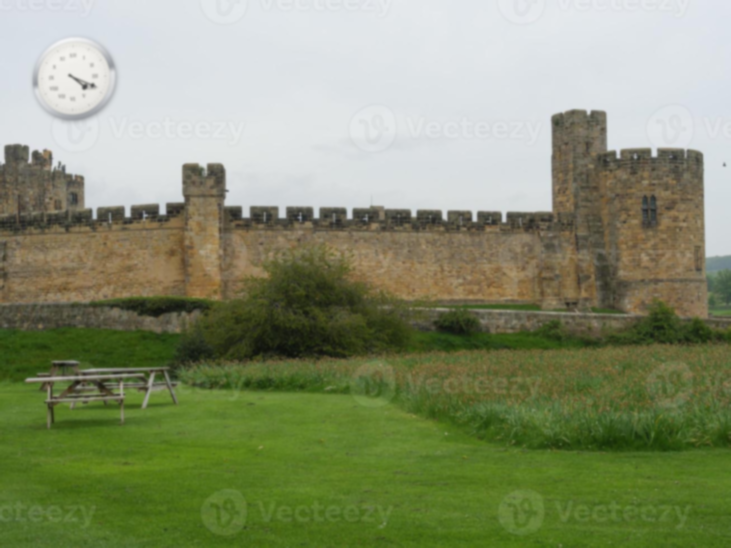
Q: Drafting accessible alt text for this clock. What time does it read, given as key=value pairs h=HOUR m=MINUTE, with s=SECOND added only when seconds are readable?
h=4 m=19
